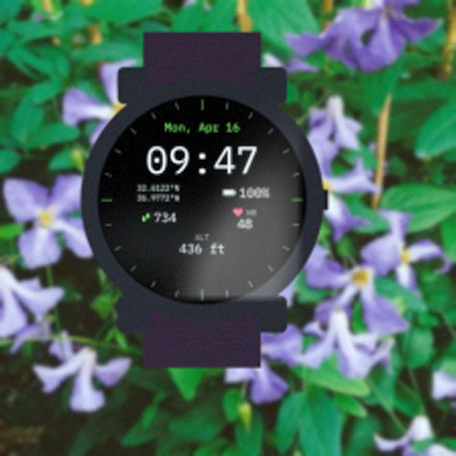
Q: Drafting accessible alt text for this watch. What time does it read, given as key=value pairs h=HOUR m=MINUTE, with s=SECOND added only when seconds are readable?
h=9 m=47
